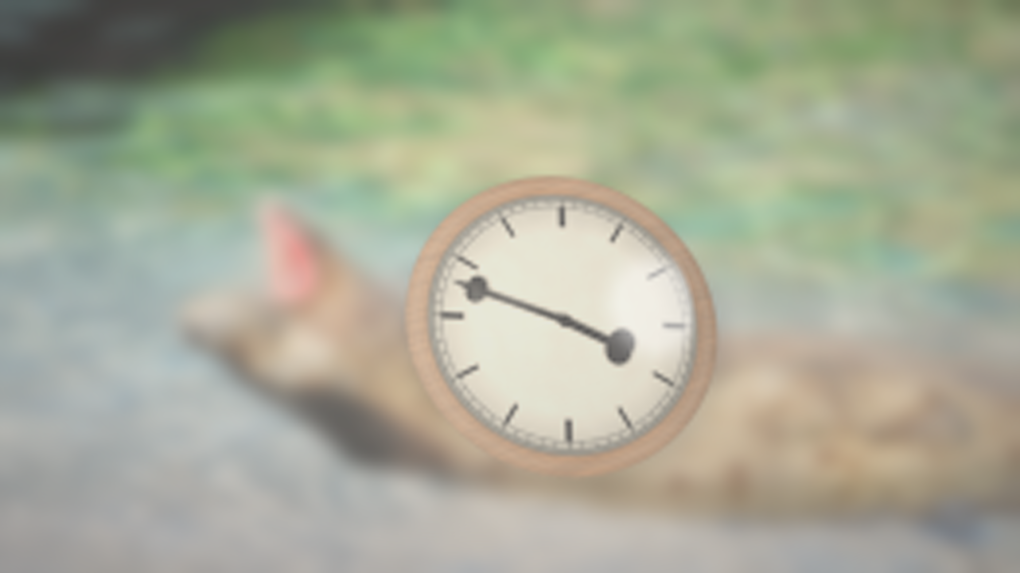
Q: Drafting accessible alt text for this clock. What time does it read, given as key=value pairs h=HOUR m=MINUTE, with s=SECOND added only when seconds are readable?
h=3 m=48
